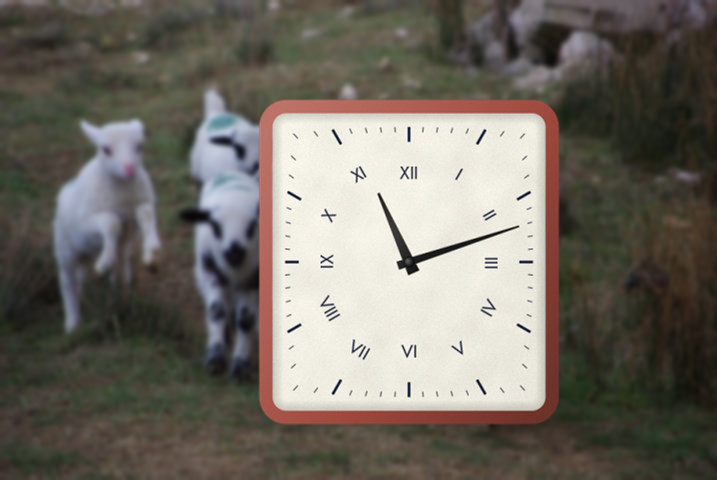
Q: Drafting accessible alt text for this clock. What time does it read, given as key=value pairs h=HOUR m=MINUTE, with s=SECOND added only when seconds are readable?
h=11 m=12
